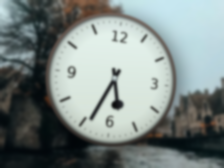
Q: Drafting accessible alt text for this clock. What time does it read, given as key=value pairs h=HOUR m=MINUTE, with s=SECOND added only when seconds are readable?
h=5 m=34
